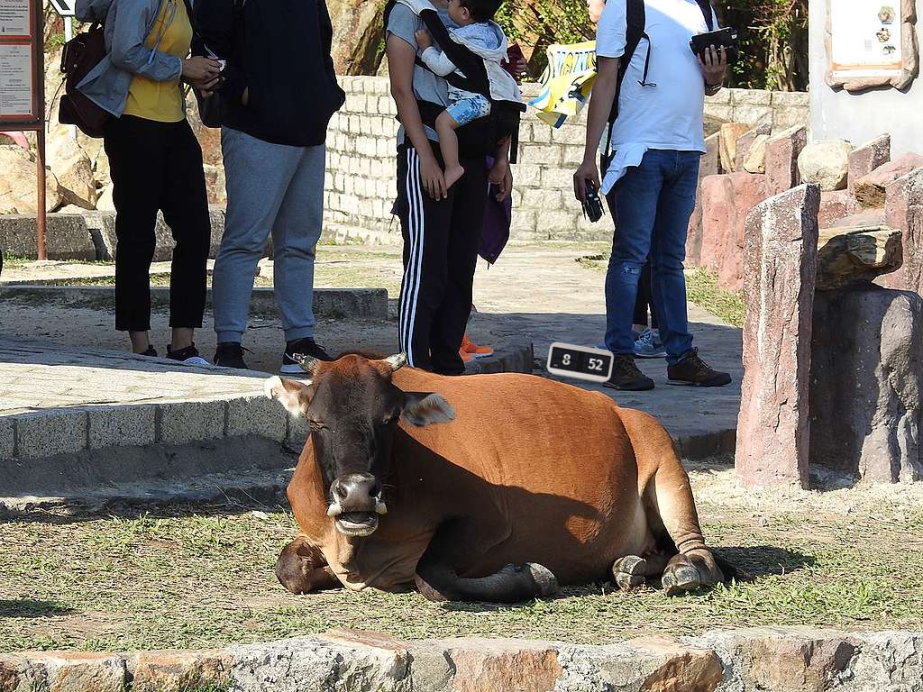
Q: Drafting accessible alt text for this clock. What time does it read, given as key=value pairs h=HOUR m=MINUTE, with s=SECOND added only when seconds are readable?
h=8 m=52
